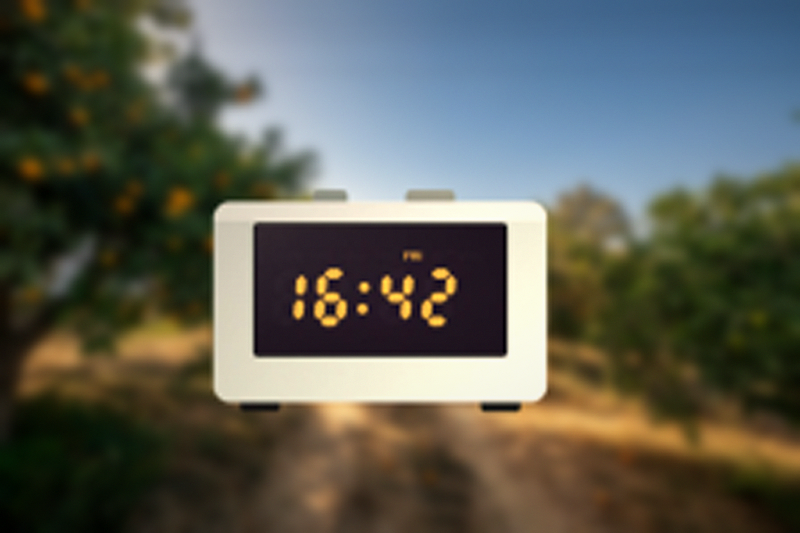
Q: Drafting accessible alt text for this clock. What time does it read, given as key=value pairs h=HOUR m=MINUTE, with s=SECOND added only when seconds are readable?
h=16 m=42
